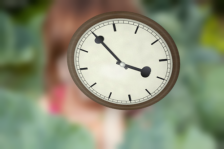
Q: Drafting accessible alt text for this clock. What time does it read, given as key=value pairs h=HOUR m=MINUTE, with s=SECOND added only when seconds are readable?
h=3 m=55
